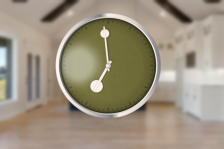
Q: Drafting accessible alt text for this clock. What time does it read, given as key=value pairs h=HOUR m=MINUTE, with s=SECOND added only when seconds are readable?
h=6 m=59
